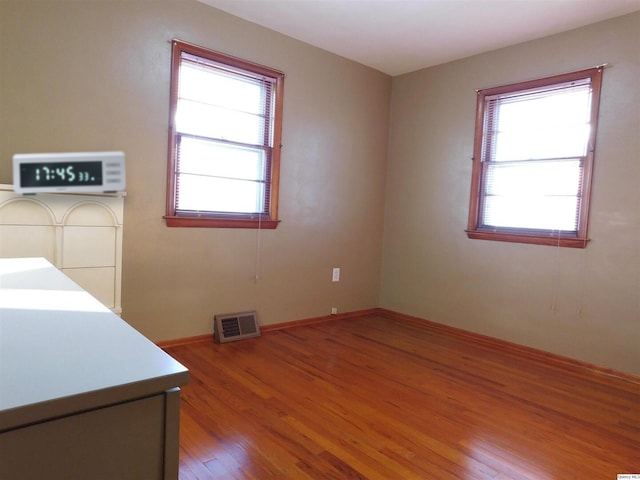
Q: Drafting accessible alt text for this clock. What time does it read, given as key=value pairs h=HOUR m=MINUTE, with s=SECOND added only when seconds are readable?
h=17 m=45
